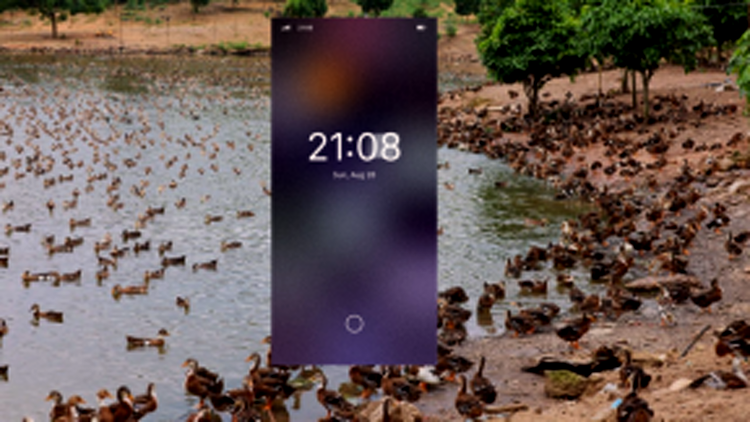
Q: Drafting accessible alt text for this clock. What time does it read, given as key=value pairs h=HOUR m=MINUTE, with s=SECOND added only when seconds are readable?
h=21 m=8
